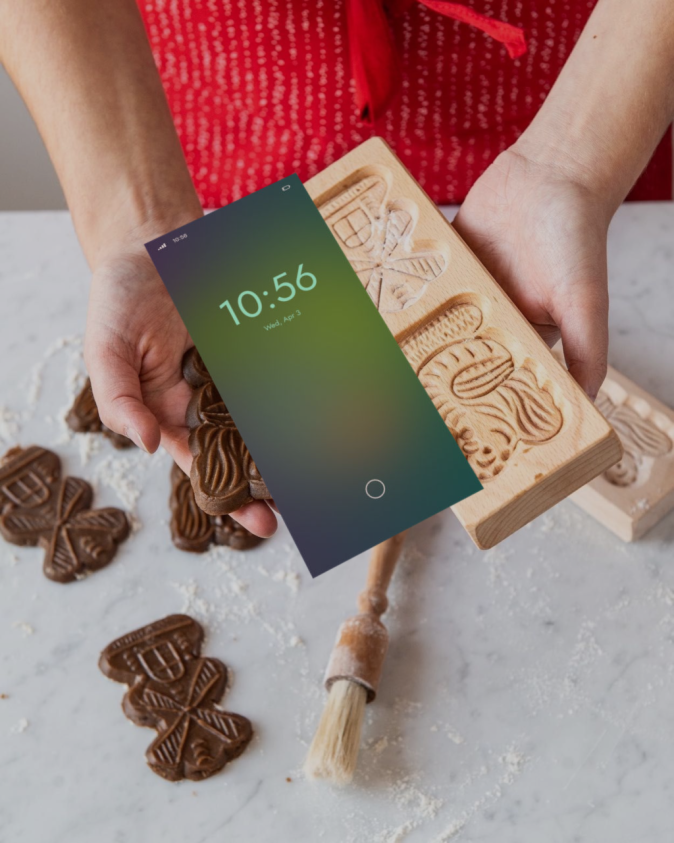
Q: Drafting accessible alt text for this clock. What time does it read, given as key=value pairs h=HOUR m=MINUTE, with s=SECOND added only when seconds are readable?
h=10 m=56
